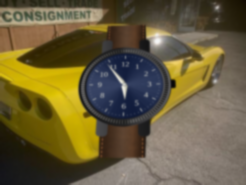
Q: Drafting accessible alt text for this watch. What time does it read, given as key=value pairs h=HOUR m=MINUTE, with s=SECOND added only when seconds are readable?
h=5 m=54
